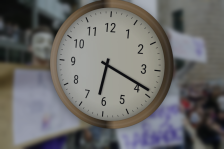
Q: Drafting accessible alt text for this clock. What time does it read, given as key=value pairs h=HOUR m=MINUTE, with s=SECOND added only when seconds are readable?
h=6 m=19
